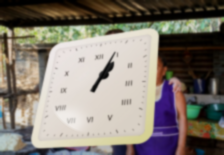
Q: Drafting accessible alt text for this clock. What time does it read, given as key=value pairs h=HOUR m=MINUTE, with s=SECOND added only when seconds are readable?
h=1 m=4
